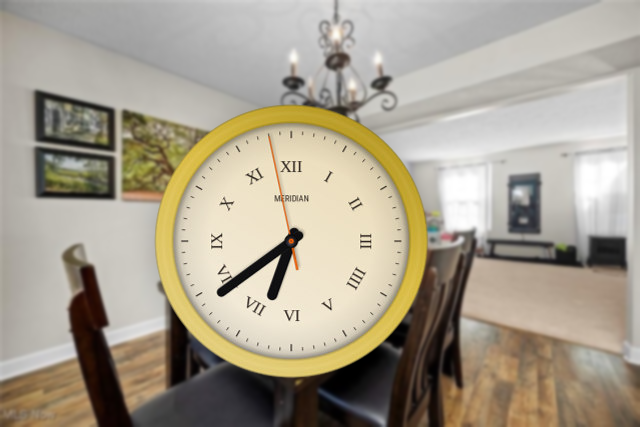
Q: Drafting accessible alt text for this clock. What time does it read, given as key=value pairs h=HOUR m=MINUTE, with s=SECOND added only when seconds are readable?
h=6 m=38 s=58
